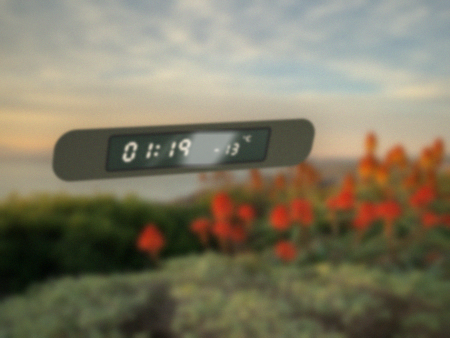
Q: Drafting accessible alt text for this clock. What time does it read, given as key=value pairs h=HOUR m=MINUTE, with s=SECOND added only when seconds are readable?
h=1 m=19
